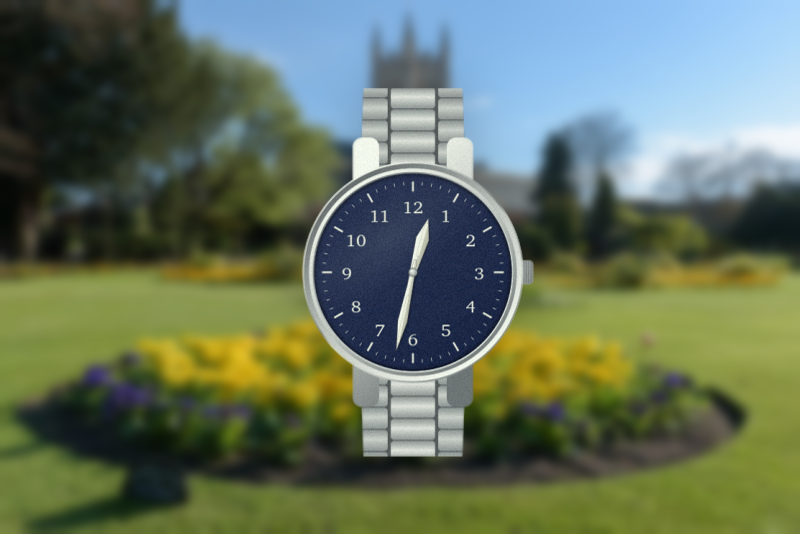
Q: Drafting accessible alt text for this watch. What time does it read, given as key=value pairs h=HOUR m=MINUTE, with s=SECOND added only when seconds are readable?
h=12 m=32
